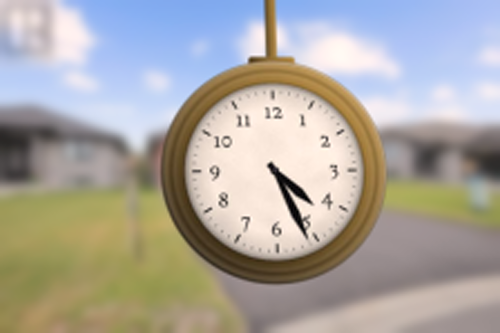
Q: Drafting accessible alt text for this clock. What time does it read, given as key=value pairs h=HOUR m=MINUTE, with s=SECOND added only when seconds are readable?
h=4 m=26
